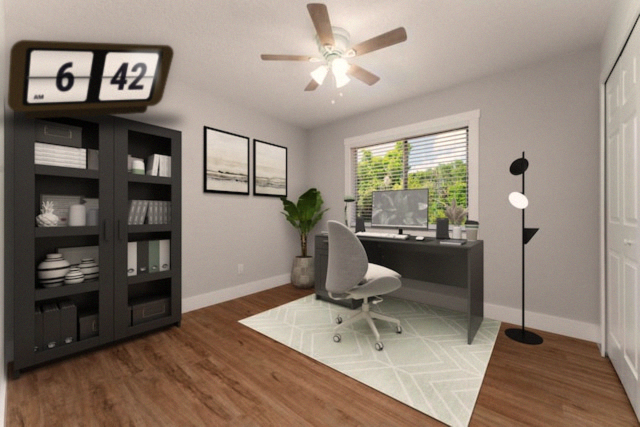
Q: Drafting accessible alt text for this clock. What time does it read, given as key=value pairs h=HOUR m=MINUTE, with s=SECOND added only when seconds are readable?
h=6 m=42
